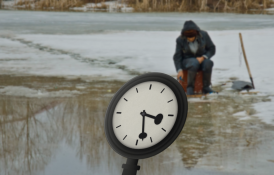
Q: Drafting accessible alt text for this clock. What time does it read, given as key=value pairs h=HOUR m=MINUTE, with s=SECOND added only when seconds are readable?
h=3 m=28
